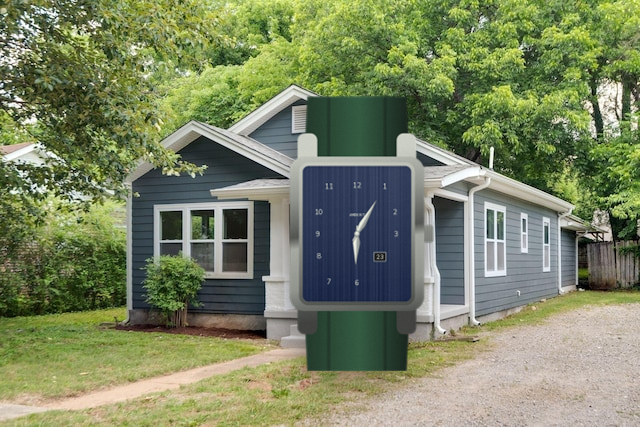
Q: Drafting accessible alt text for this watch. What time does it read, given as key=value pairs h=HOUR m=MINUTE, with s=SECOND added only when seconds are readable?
h=6 m=5
